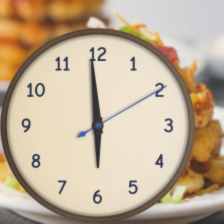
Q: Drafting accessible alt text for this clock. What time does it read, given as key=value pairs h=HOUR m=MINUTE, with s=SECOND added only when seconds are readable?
h=5 m=59 s=10
